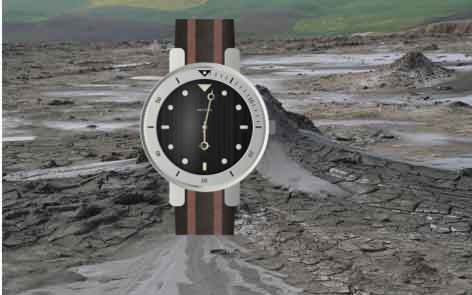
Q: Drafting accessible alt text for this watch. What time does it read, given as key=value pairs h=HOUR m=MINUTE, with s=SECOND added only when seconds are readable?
h=6 m=2
